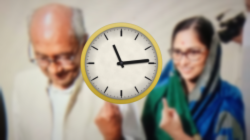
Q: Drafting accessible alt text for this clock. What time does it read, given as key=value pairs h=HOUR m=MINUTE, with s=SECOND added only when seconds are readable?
h=11 m=14
